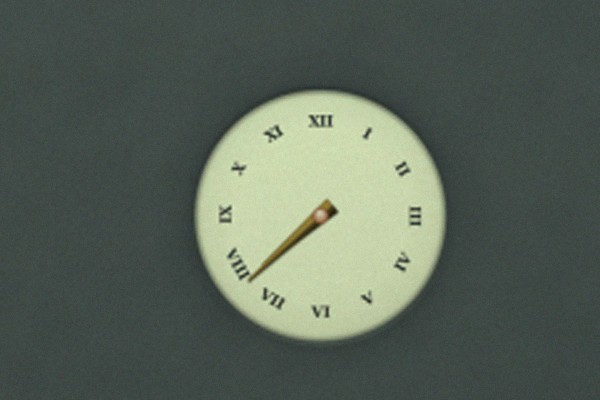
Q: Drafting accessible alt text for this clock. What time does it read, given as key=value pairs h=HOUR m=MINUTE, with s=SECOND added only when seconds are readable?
h=7 m=38
